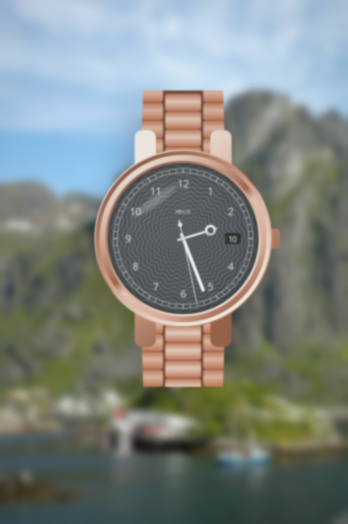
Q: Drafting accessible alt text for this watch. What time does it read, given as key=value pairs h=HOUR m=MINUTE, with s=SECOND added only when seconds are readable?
h=2 m=26 s=28
